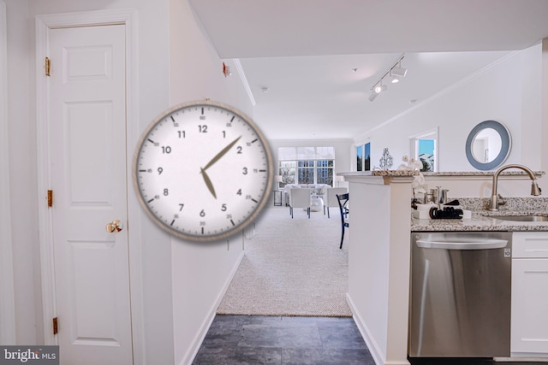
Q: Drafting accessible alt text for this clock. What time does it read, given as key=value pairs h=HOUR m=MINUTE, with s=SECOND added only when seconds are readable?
h=5 m=8
